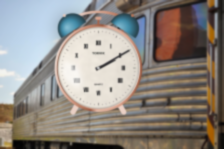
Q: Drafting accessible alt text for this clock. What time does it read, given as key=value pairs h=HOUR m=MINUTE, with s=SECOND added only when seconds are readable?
h=2 m=10
